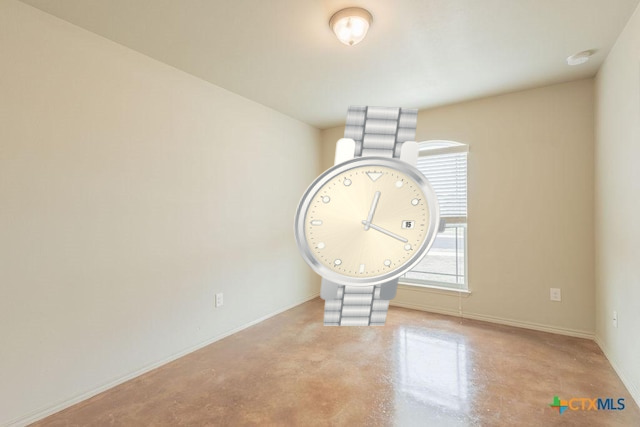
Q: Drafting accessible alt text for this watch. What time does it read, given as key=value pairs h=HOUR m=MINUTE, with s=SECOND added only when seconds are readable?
h=12 m=19
